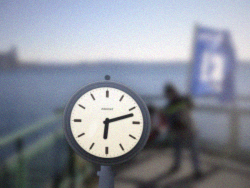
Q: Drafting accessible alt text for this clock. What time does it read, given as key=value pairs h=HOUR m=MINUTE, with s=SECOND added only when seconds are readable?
h=6 m=12
